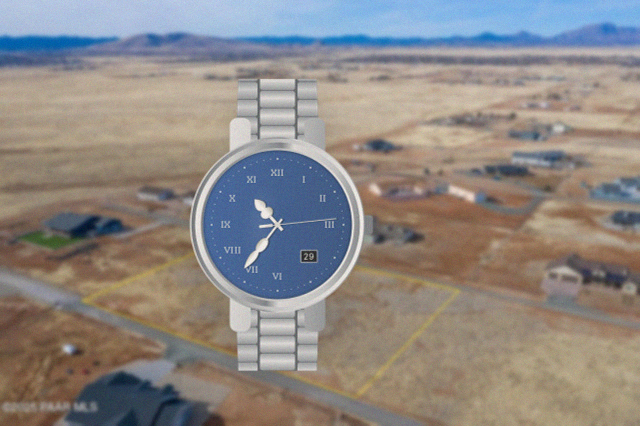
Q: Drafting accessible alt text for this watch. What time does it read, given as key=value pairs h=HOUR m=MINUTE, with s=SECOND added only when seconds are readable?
h=10 m=36 s=14
